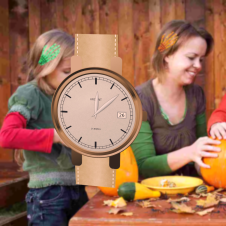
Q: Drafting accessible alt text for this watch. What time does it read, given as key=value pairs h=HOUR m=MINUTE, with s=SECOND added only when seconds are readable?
h=12 m=8
